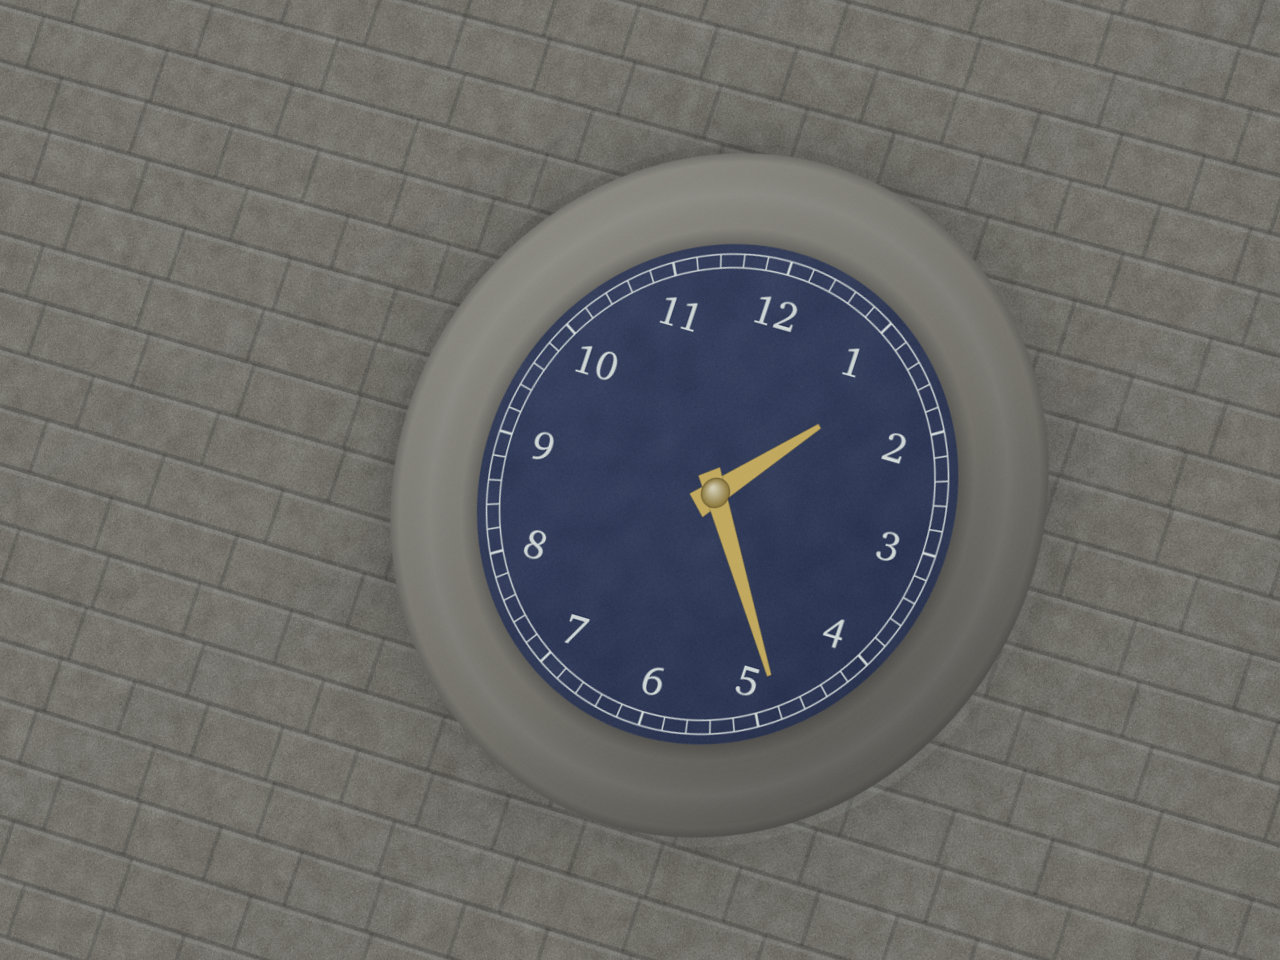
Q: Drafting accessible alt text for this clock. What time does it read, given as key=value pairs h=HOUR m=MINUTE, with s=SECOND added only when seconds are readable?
h=1 m=24
